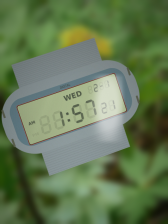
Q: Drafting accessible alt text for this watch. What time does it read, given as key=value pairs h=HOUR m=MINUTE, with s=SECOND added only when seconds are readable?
h=1 m=57 s=21
